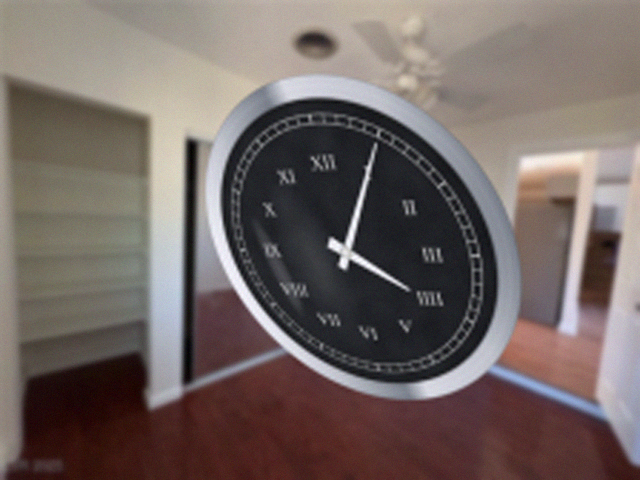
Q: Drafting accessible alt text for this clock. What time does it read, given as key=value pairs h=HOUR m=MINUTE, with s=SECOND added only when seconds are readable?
h=4 m=5
